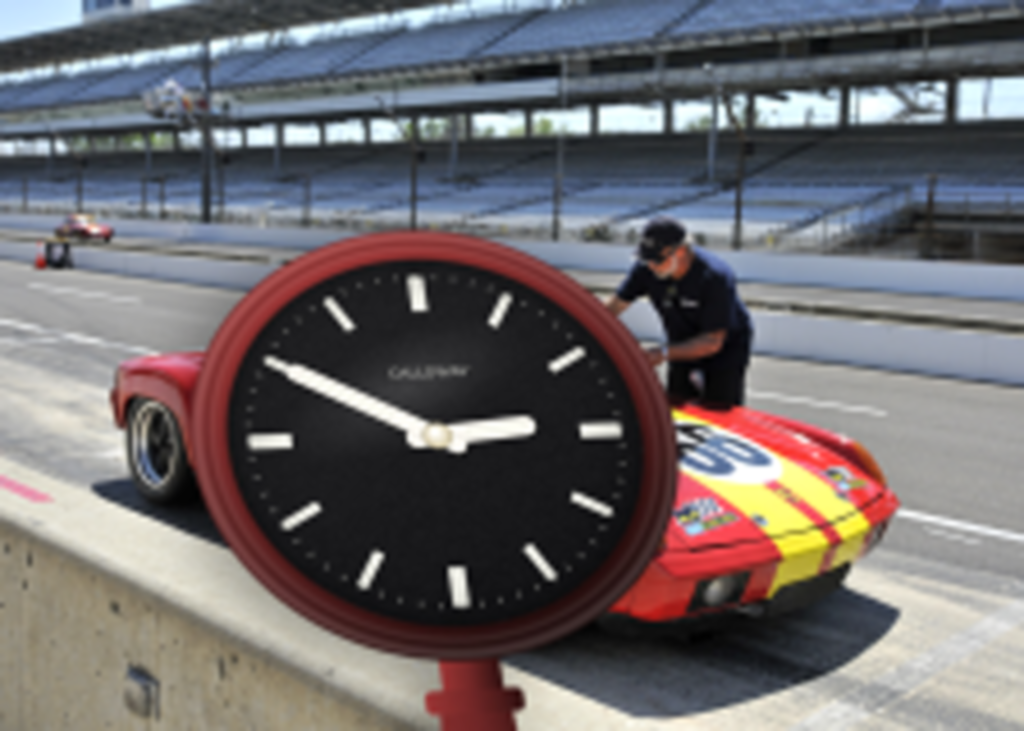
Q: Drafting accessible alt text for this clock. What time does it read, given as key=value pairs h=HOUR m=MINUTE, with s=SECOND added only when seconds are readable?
h=2 m=50
